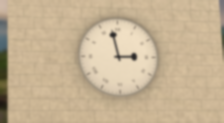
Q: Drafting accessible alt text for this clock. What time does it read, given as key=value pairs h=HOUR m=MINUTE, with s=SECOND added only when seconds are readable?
h=2 m=58
